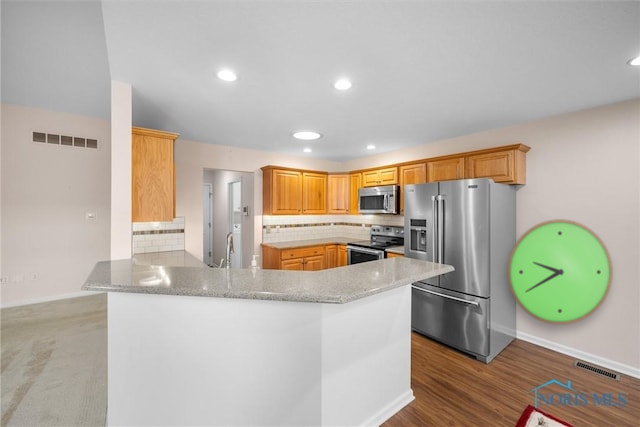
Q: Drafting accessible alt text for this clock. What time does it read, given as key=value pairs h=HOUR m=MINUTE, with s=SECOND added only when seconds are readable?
h=9 m=40
